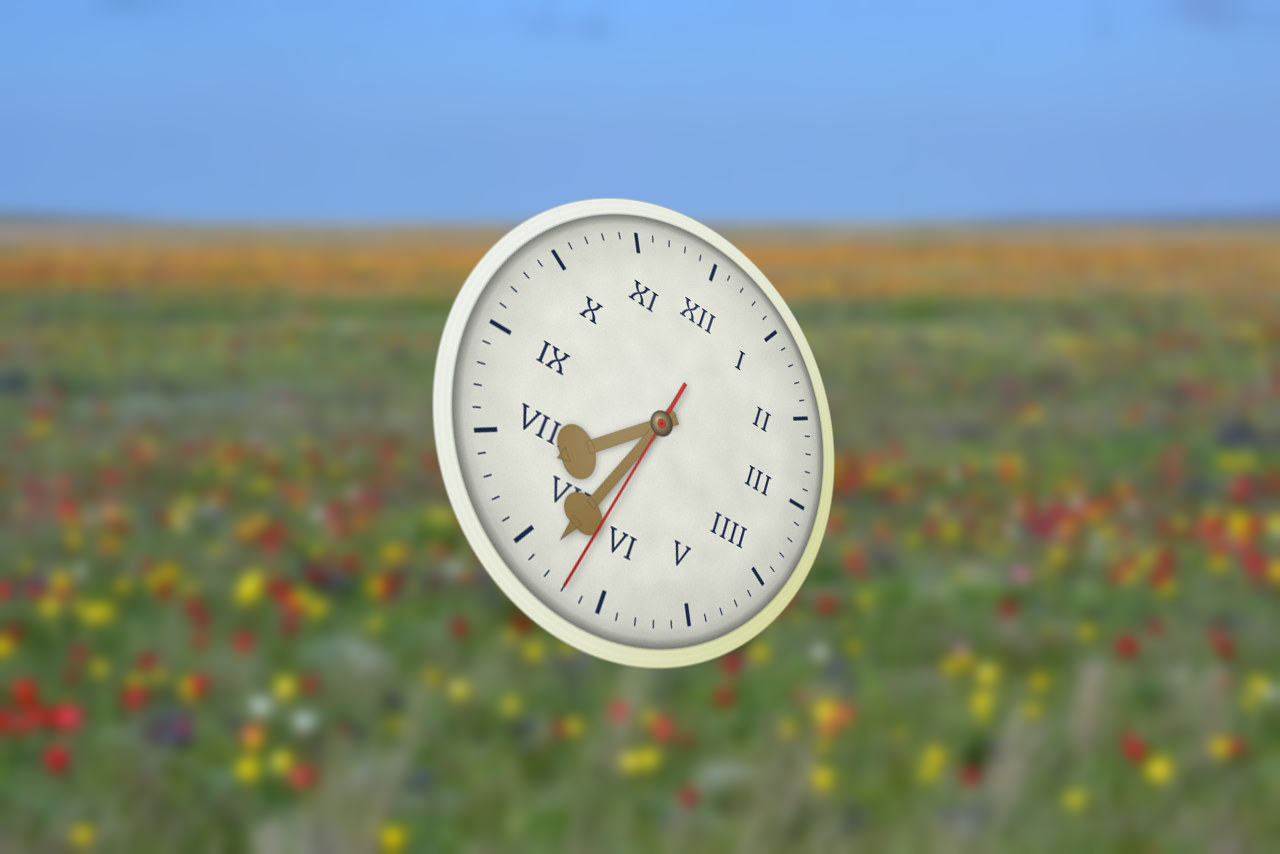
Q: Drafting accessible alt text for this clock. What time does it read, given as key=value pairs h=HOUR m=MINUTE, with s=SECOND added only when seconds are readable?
h=7 m=33 s=32
